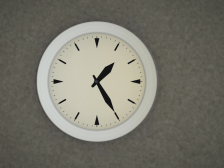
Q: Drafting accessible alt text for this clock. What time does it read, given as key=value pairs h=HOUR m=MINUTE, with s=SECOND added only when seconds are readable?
h=1 m=25
